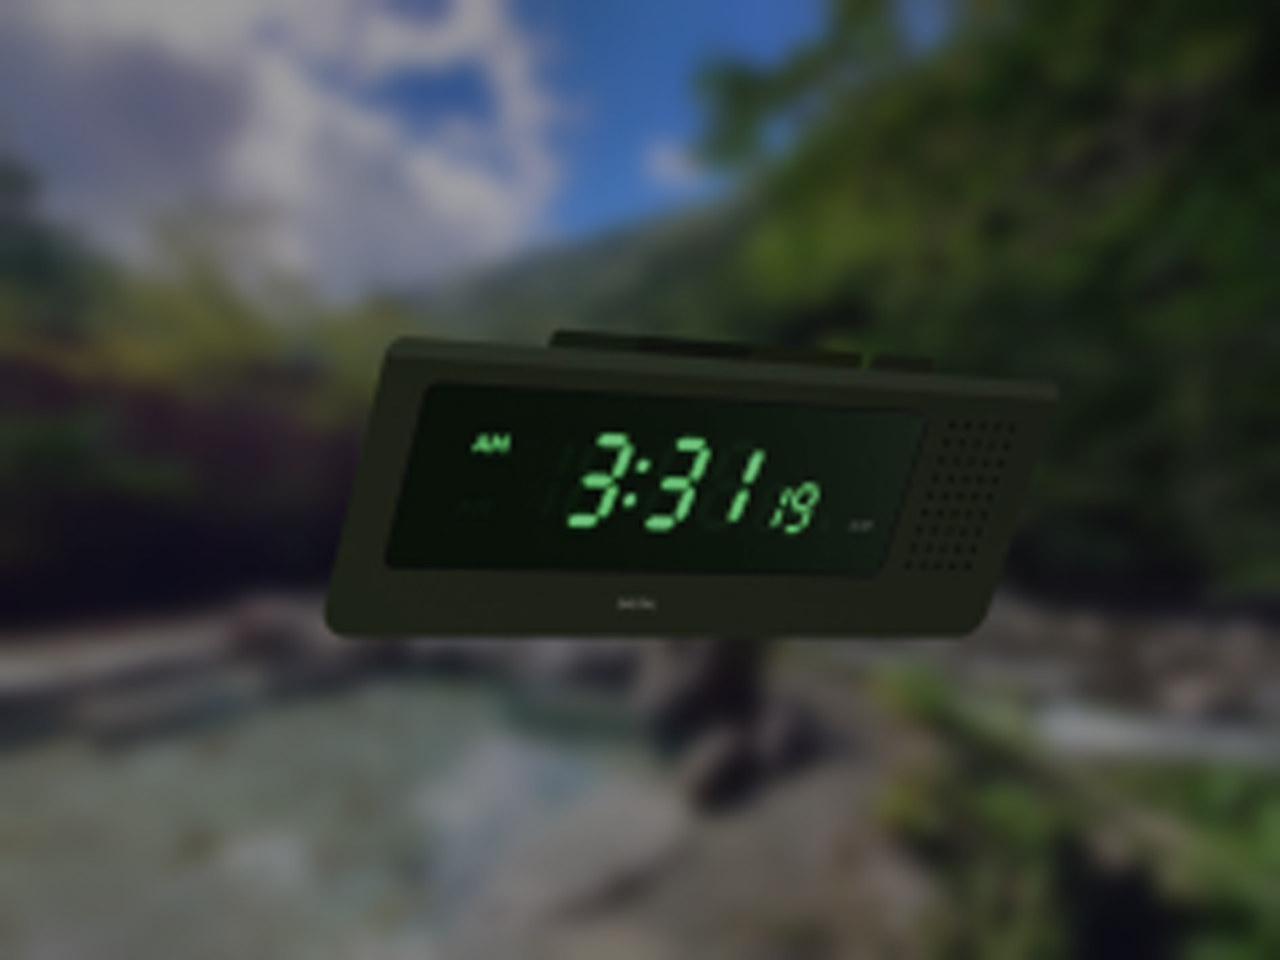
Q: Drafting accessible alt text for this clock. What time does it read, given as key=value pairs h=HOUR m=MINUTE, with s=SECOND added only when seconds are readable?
h=3 m=31 s=19
